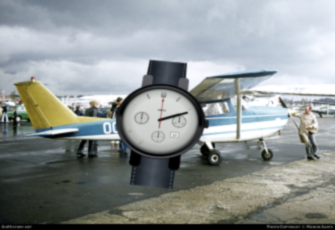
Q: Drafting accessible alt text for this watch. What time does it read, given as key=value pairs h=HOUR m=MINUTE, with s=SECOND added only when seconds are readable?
h=2 m=11
